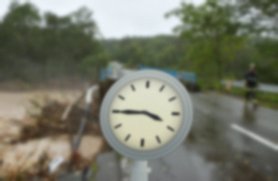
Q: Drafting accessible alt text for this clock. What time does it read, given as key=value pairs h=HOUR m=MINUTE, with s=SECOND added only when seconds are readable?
h=3 m=45
